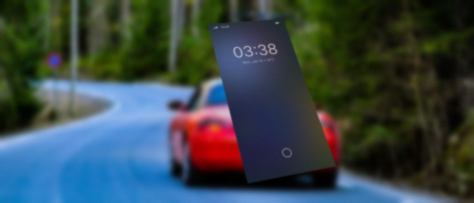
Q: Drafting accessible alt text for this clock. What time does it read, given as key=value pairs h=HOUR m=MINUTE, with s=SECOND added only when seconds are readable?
h=3 m=38
